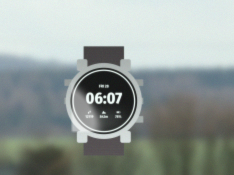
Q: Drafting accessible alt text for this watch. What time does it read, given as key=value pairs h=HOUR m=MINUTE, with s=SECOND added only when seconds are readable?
h=6 m=7
